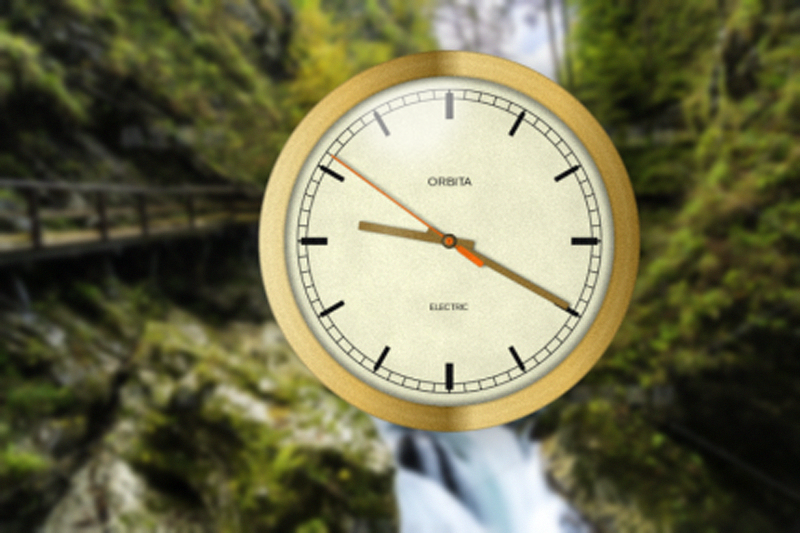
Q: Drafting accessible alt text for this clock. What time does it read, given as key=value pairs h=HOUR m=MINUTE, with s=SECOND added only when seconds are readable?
h=9 m=19 s=51
